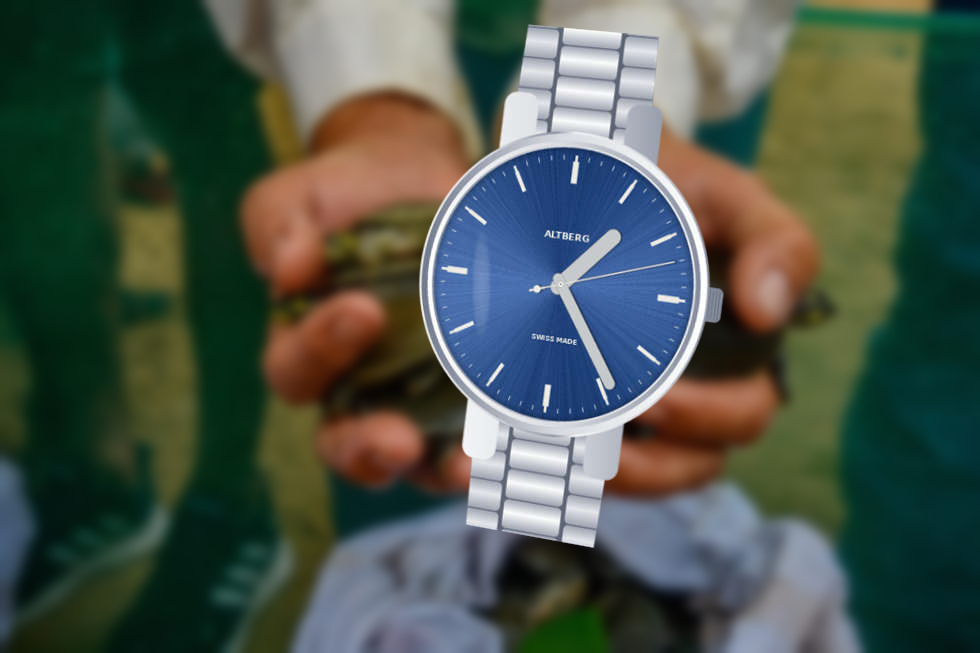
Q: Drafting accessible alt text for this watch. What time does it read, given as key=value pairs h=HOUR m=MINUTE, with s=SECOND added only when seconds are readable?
h=1 m=24 s=12
